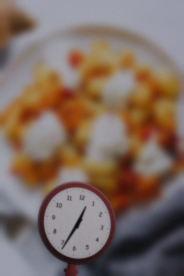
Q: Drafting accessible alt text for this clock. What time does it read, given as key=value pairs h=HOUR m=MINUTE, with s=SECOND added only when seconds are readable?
h=12 m=34
